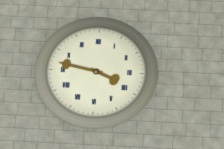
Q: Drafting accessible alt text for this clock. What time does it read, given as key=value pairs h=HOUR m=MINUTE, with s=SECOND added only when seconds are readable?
h=3 m=47
